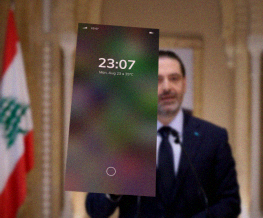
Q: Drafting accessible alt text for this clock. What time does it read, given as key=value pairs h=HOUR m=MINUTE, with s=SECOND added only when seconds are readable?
h=23 m=7
